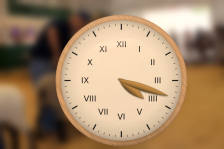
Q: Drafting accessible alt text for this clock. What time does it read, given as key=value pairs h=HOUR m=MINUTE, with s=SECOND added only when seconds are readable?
h=4 m=18
